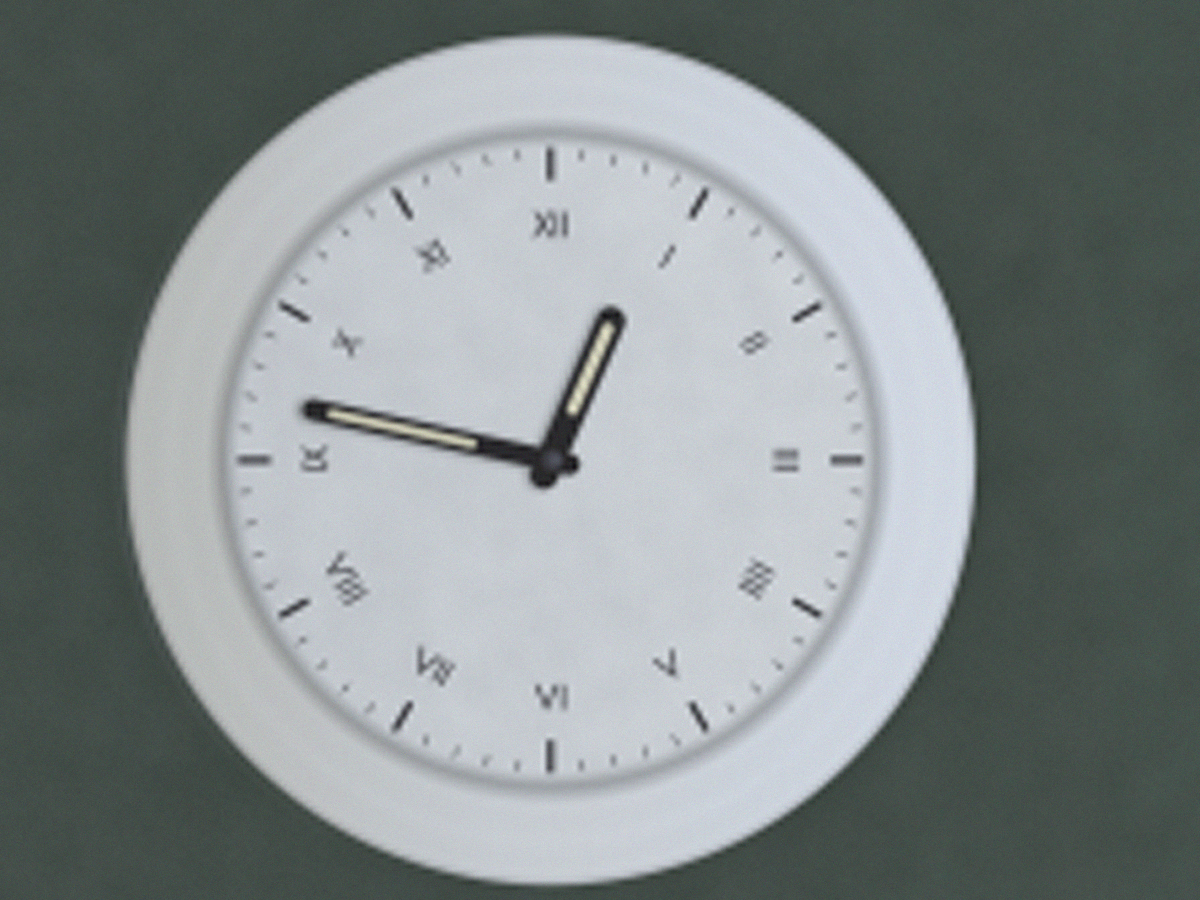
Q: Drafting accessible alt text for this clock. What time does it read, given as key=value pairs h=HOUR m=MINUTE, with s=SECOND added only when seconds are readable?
h=12 m=47
